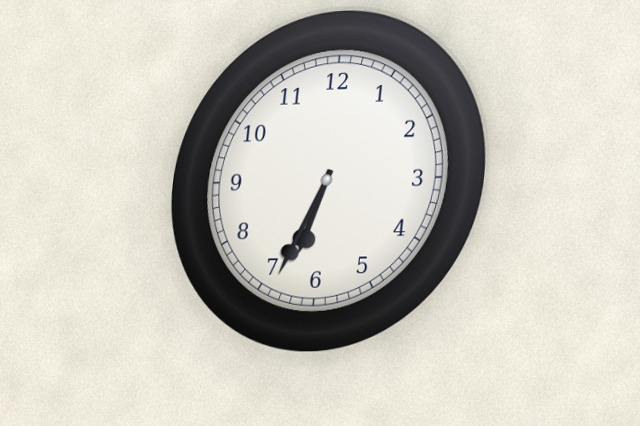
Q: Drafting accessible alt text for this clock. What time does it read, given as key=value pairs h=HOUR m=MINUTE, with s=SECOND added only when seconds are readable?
h=6 m=34
